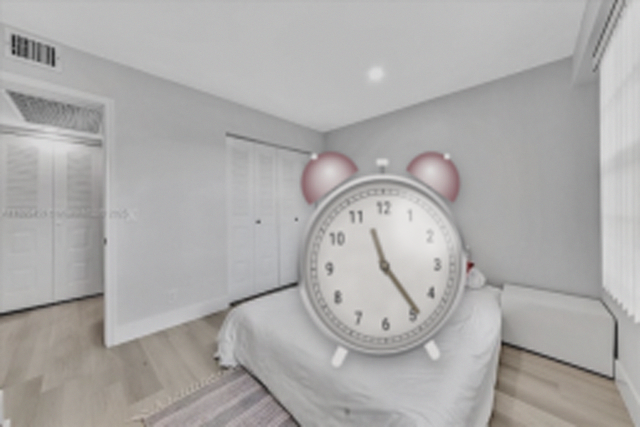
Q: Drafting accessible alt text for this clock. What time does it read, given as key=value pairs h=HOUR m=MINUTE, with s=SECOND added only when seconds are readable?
h=11 m=24
